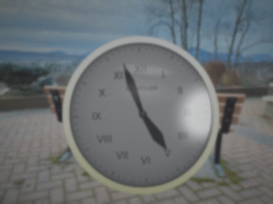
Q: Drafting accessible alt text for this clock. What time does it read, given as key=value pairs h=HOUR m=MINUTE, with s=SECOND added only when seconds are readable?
h=4 m=57
